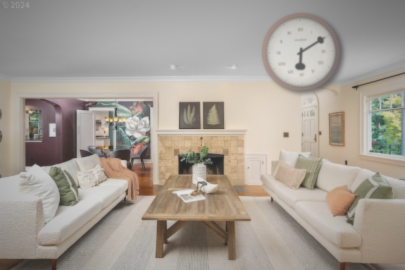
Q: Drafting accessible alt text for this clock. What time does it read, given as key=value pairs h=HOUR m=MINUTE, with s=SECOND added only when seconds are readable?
h=6 m=10
